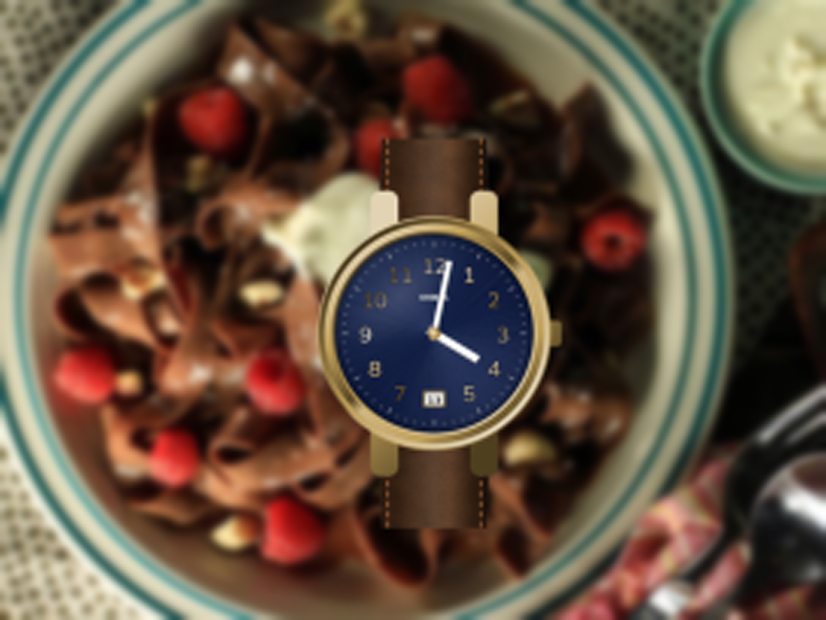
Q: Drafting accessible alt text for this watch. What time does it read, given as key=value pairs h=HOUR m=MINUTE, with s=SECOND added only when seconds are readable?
h=4 m=2
